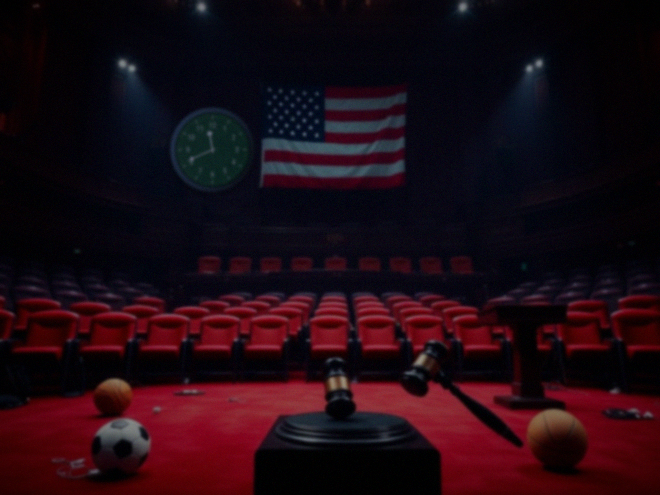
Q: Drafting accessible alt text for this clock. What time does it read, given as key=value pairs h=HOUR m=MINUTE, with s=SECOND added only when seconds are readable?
h=11 m=41
